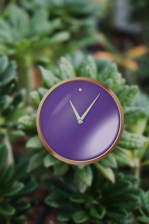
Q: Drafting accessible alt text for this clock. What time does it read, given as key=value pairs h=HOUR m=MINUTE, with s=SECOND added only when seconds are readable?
h=11 m=6
